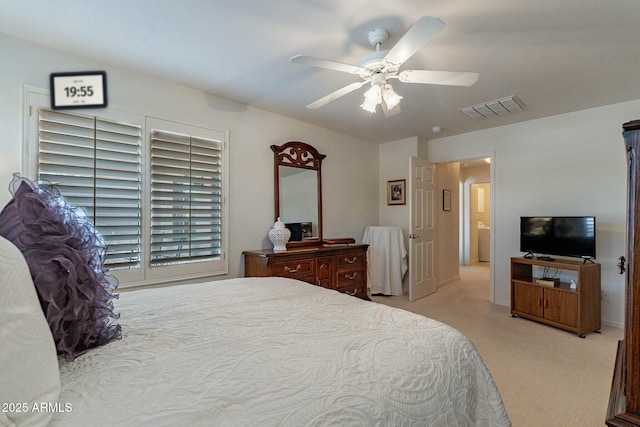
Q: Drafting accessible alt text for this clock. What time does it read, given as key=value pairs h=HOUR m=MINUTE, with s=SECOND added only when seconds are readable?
h=19 m=55
